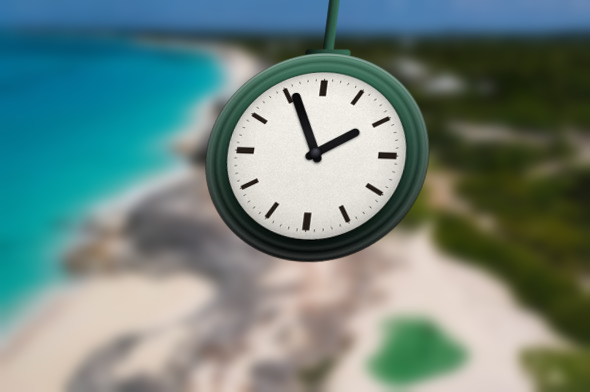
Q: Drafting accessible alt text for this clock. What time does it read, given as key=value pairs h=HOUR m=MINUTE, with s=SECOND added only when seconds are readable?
h=1 m=56
